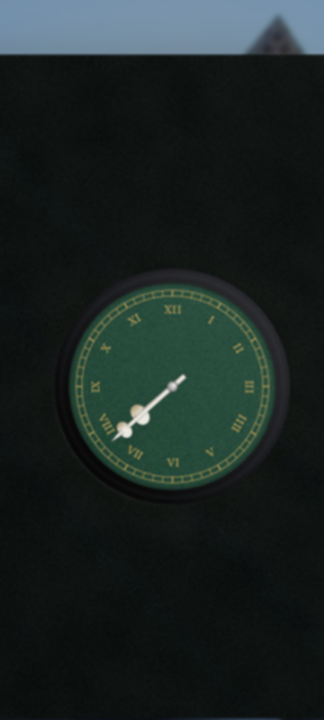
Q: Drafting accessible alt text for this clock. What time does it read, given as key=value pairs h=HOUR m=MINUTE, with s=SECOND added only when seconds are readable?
h=7 m=38
